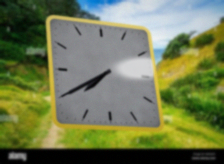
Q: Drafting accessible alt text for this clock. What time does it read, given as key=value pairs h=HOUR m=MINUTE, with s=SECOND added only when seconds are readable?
h=7 m=40
